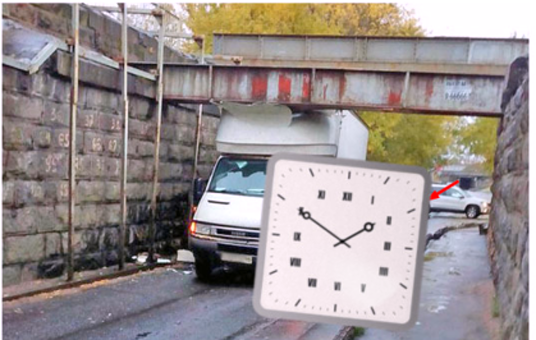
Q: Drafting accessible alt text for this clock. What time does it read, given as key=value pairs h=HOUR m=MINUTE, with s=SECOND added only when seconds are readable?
h=1 m=50
